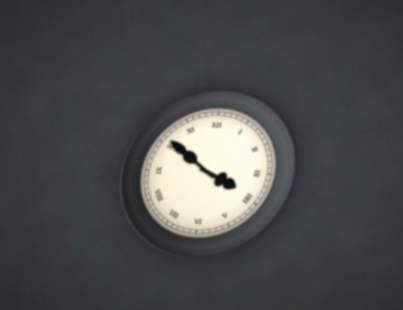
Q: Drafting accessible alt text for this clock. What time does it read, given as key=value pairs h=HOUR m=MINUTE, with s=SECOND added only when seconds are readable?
h=3 m=51
